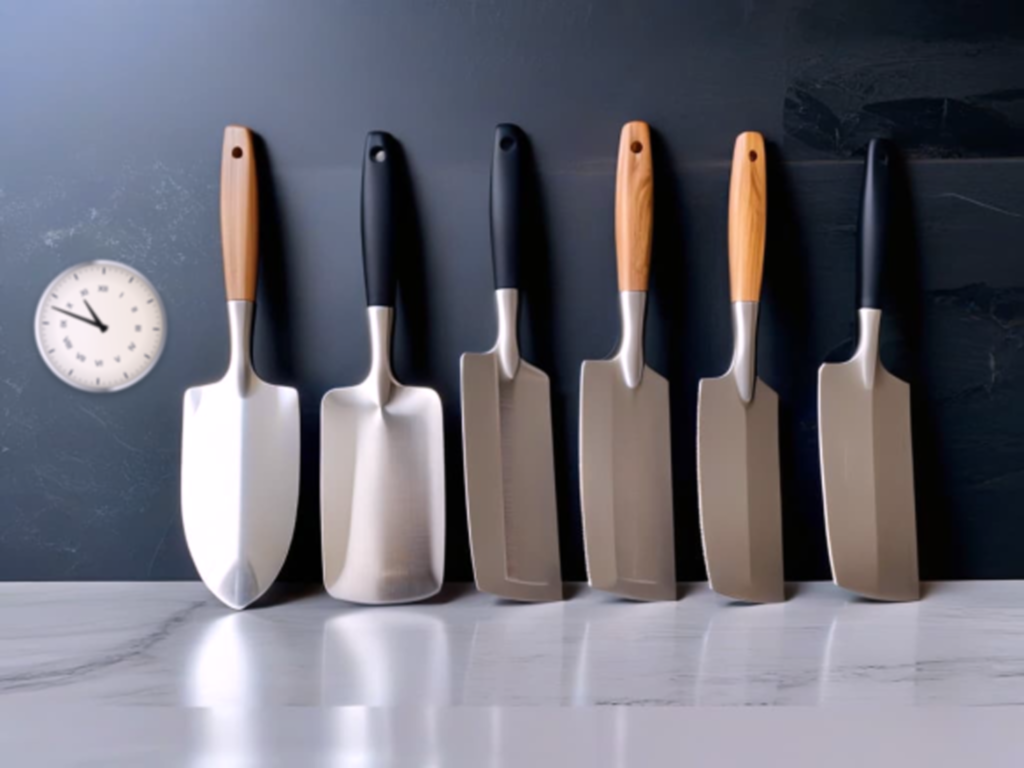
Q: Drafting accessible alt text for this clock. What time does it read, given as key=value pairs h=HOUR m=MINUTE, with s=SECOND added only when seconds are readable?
h=10 m=48
